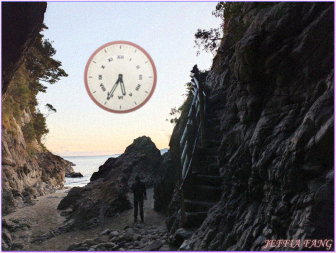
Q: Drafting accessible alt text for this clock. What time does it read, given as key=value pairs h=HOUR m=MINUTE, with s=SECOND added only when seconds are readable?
h=5 m=35
